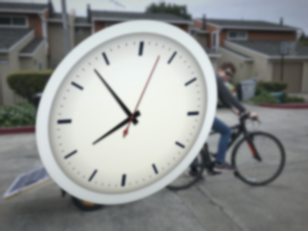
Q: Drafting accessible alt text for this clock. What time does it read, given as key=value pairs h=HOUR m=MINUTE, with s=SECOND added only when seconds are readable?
h=7 m=53 s=3
